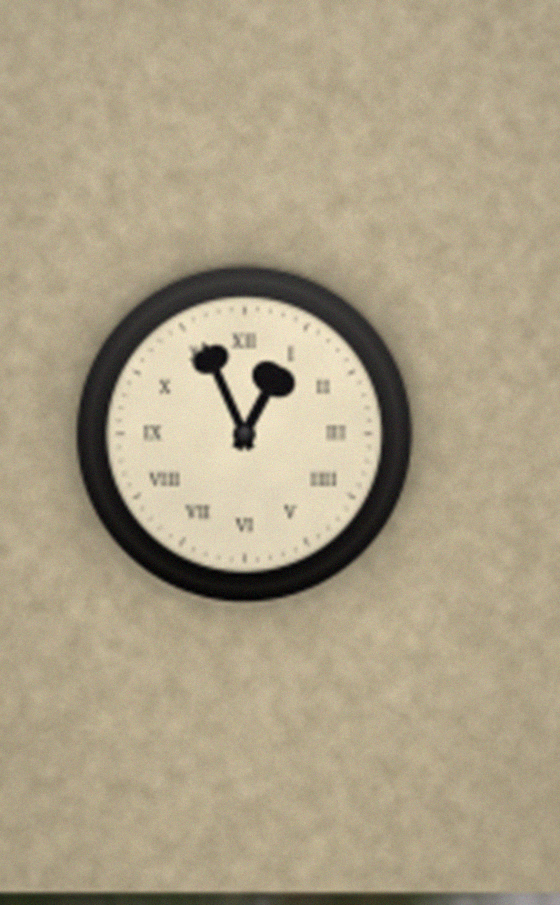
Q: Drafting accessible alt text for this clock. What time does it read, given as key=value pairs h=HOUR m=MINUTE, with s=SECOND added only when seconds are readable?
h=12 m=56
